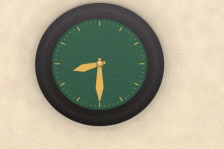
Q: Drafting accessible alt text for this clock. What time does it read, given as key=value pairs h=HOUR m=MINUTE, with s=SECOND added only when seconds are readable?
h=8 m=30
